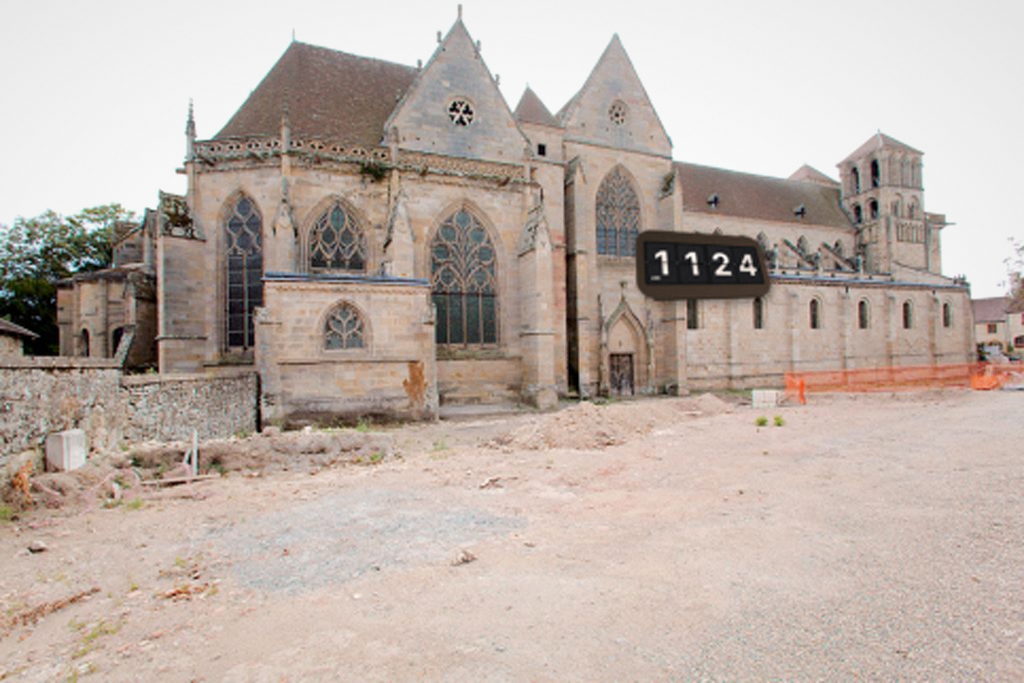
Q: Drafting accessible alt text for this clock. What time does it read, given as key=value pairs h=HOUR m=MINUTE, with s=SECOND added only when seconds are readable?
h=11 m=24
